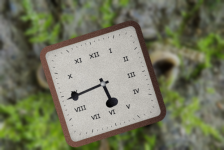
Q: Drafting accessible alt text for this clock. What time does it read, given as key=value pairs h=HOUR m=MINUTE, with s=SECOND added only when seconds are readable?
h=5 m=44
